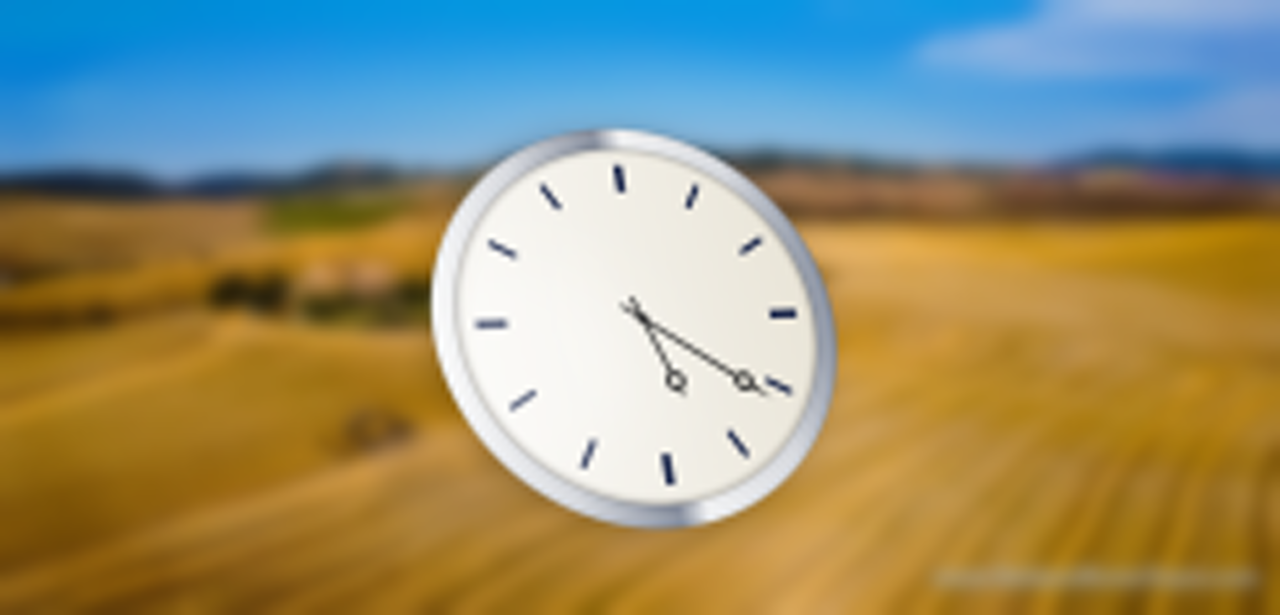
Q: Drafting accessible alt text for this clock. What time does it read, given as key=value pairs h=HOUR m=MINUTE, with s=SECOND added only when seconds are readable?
h=5 m=21
